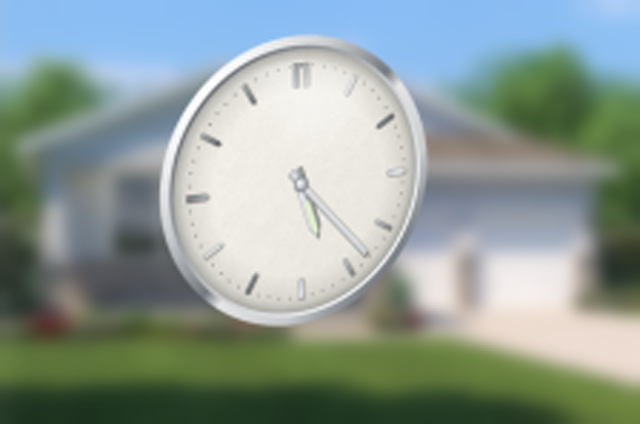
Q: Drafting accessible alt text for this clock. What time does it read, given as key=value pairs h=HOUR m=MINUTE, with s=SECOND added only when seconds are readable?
h=5 m=23
